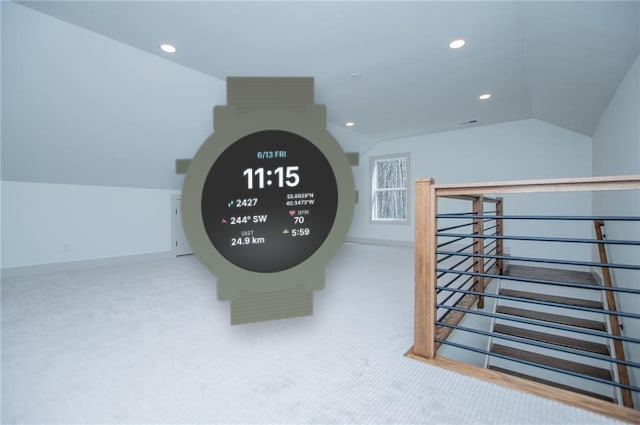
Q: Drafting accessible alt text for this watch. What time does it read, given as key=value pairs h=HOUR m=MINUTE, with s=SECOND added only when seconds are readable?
h=11 m=15
